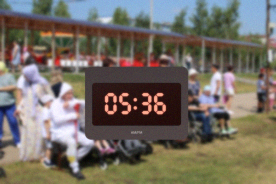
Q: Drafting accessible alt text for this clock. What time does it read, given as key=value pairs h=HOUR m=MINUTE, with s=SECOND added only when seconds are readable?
h=5 m=36
